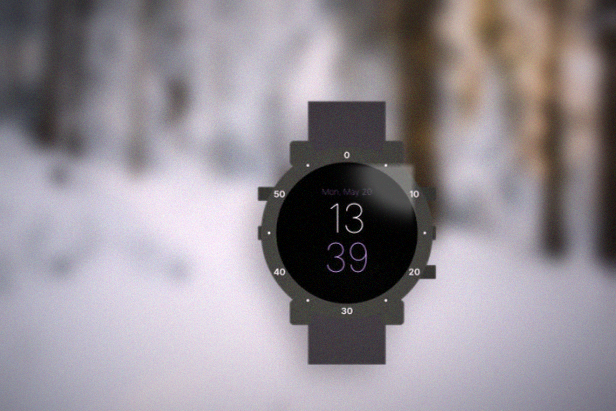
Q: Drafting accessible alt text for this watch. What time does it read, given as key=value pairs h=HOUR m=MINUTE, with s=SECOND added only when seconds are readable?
h=13 m=39
